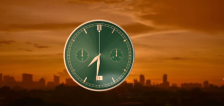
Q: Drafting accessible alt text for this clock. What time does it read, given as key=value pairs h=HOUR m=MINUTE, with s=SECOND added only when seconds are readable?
h=7 m=31
